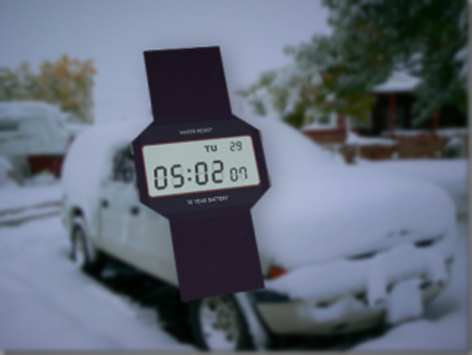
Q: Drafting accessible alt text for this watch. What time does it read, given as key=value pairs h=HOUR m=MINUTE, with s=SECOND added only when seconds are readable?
h=5 m=2 s=7
